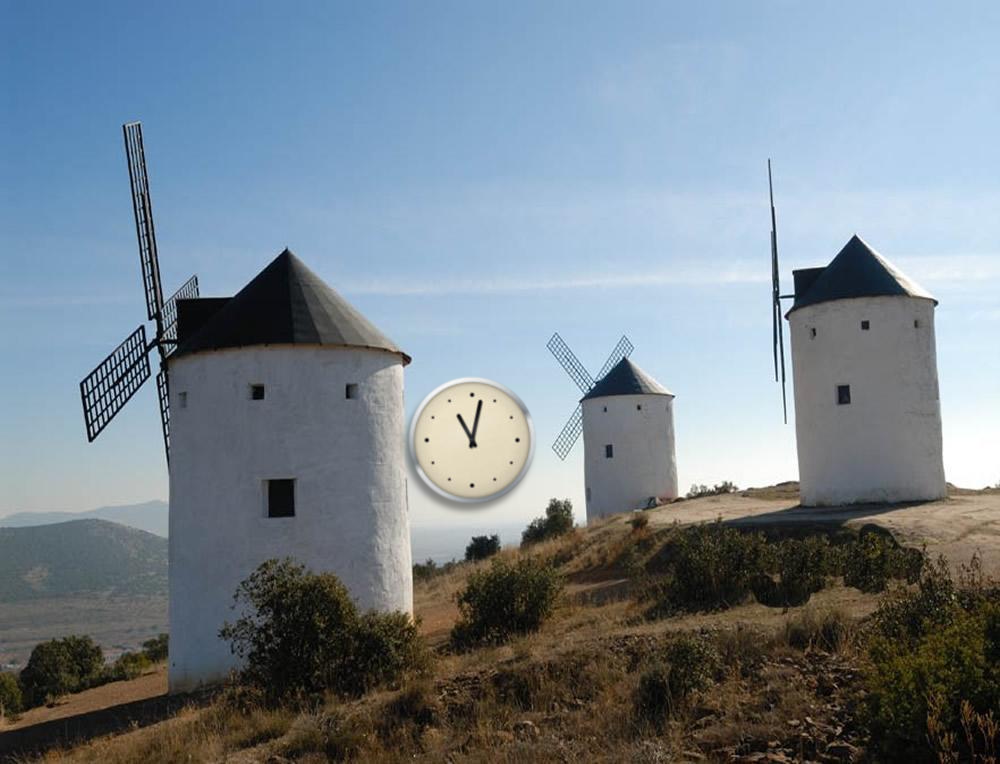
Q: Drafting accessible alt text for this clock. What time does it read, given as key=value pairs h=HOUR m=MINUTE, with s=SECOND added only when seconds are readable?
h=11 m=2
